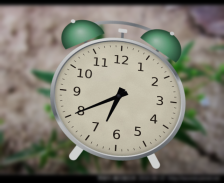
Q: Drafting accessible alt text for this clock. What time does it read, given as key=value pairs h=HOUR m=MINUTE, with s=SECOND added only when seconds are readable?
h=6 m=40
